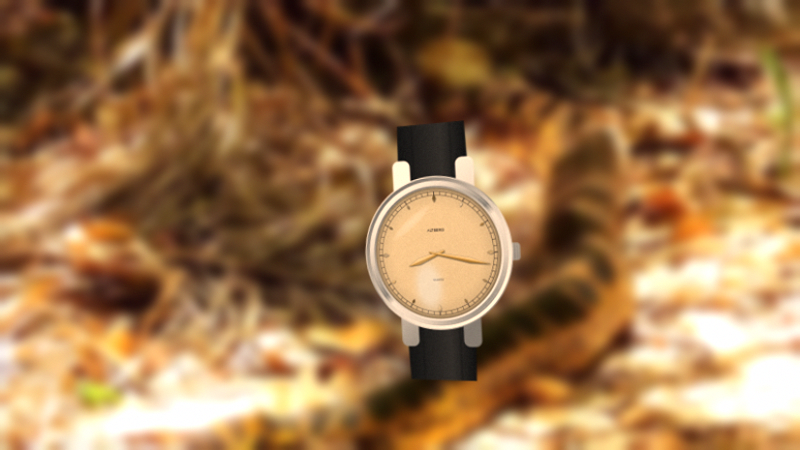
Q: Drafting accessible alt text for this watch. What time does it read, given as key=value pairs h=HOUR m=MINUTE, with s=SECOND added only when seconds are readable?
h=8 m=17
